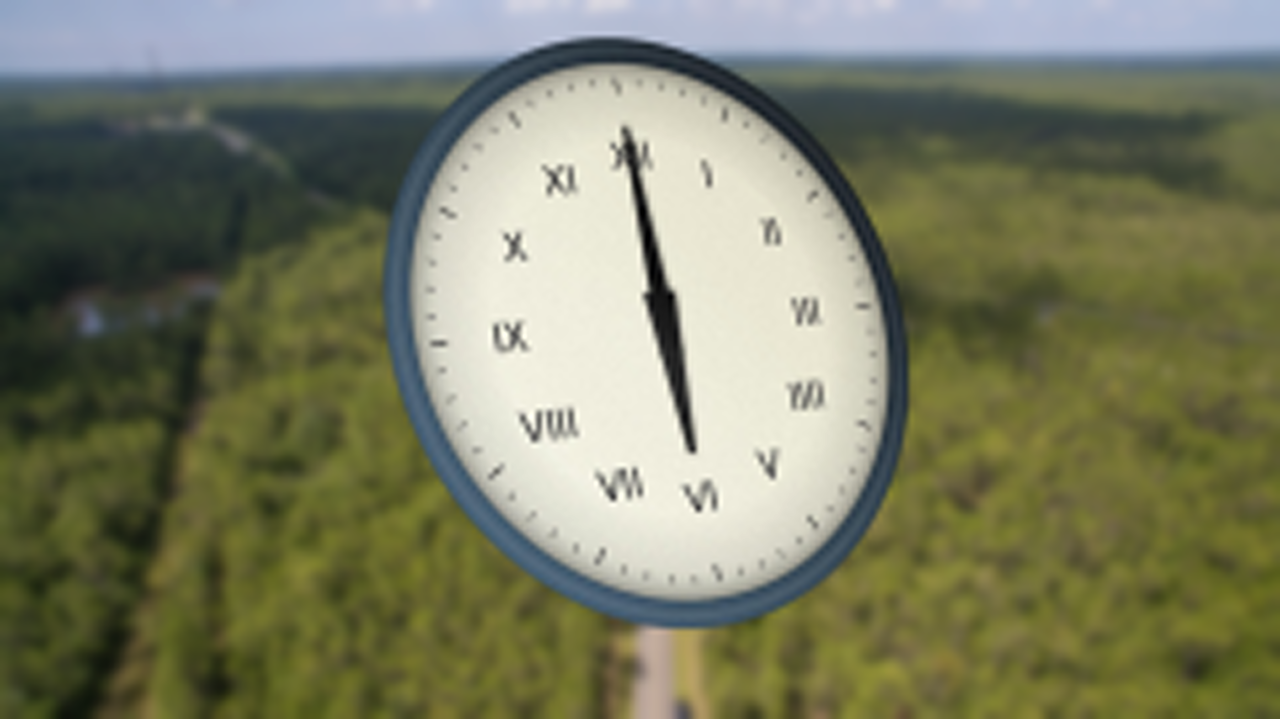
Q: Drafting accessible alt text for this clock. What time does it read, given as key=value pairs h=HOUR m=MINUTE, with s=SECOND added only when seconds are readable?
h=6 m=0
